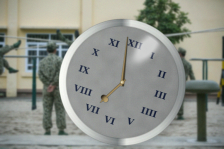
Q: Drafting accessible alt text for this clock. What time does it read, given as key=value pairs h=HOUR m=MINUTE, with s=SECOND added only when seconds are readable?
h=6 m=58
